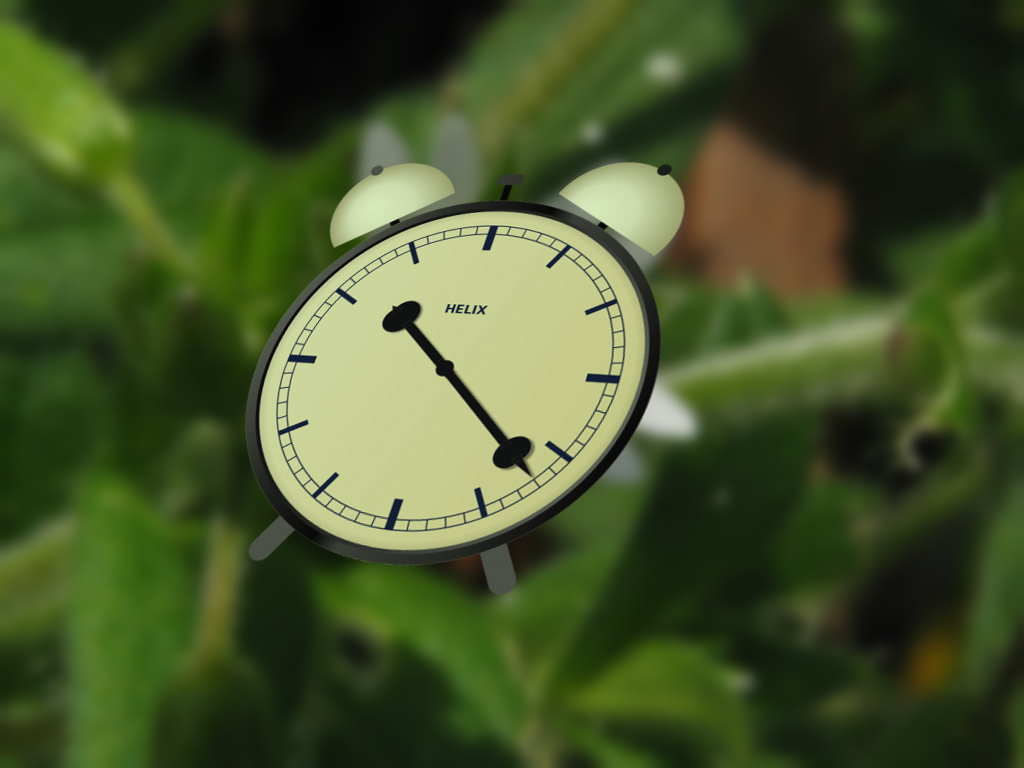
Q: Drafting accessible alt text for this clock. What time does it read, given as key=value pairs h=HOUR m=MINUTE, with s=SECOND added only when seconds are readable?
h=10 m=22
